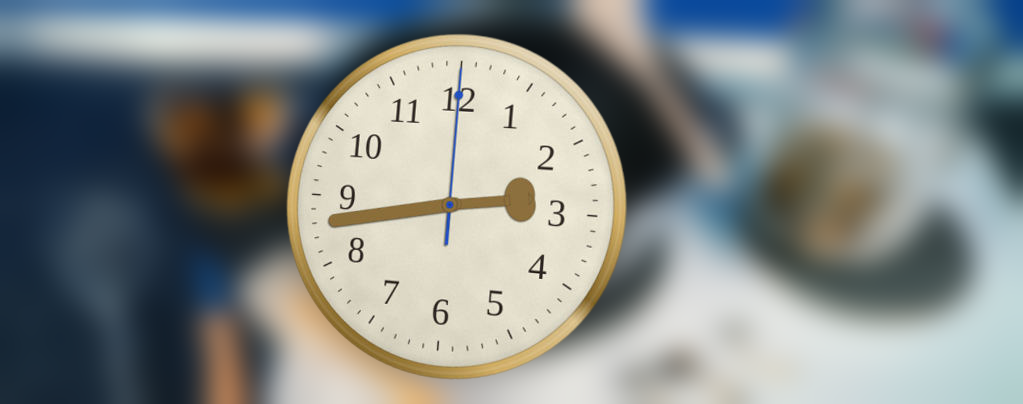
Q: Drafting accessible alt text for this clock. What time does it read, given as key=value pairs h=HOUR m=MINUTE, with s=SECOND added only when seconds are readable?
h=2 m=43 s=0
